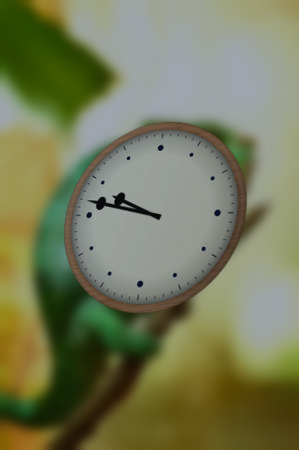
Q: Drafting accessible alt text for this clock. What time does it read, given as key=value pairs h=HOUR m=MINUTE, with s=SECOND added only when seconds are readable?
h=9 m=47
